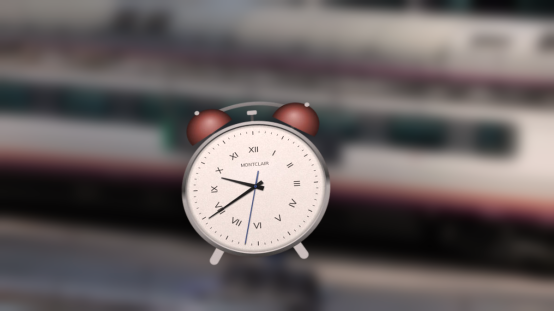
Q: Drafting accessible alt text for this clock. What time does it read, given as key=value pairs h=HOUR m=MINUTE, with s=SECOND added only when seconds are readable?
h=9 m=39 s=32
